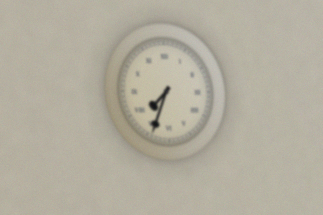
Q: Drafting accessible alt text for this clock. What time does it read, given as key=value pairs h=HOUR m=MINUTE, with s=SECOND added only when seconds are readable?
h=7 m=34
